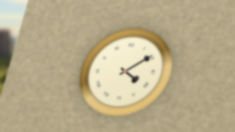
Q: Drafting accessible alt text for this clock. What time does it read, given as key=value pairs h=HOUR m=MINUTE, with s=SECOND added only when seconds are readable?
h=4 m=9
